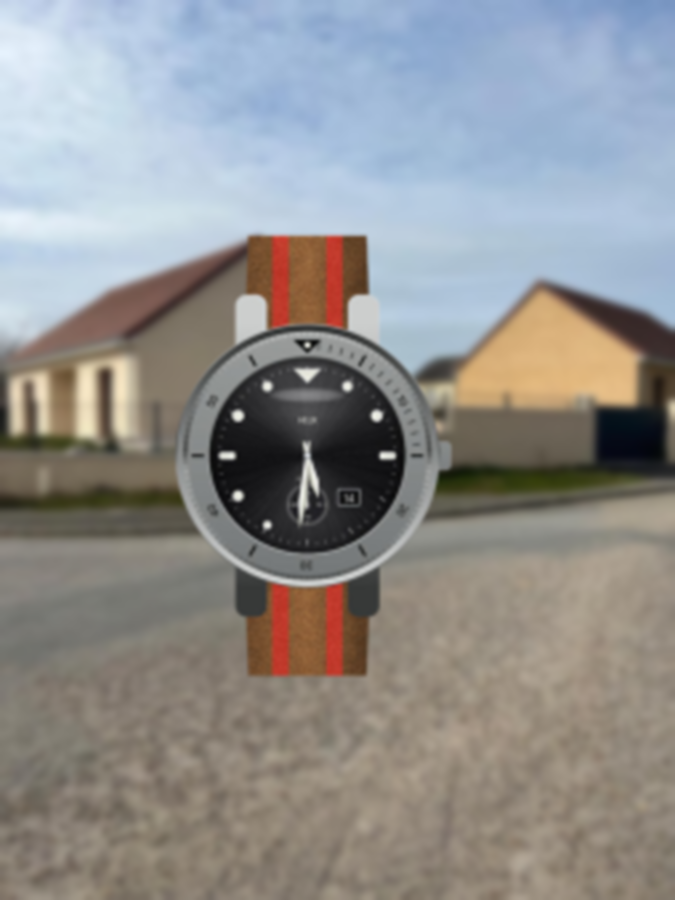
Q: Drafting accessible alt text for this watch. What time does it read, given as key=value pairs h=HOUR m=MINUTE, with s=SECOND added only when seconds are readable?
h=5 m=31
